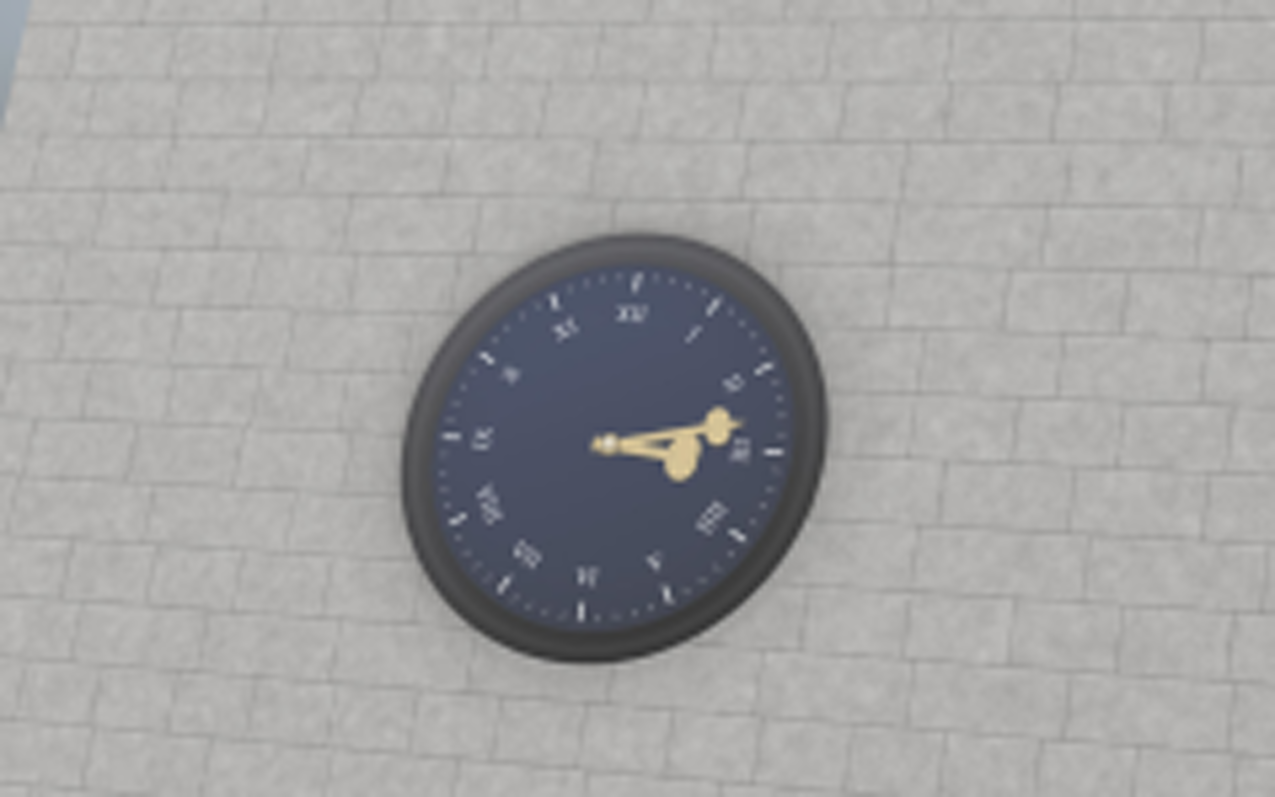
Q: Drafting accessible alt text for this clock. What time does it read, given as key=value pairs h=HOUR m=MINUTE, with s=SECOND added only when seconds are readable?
h=3 m=13
